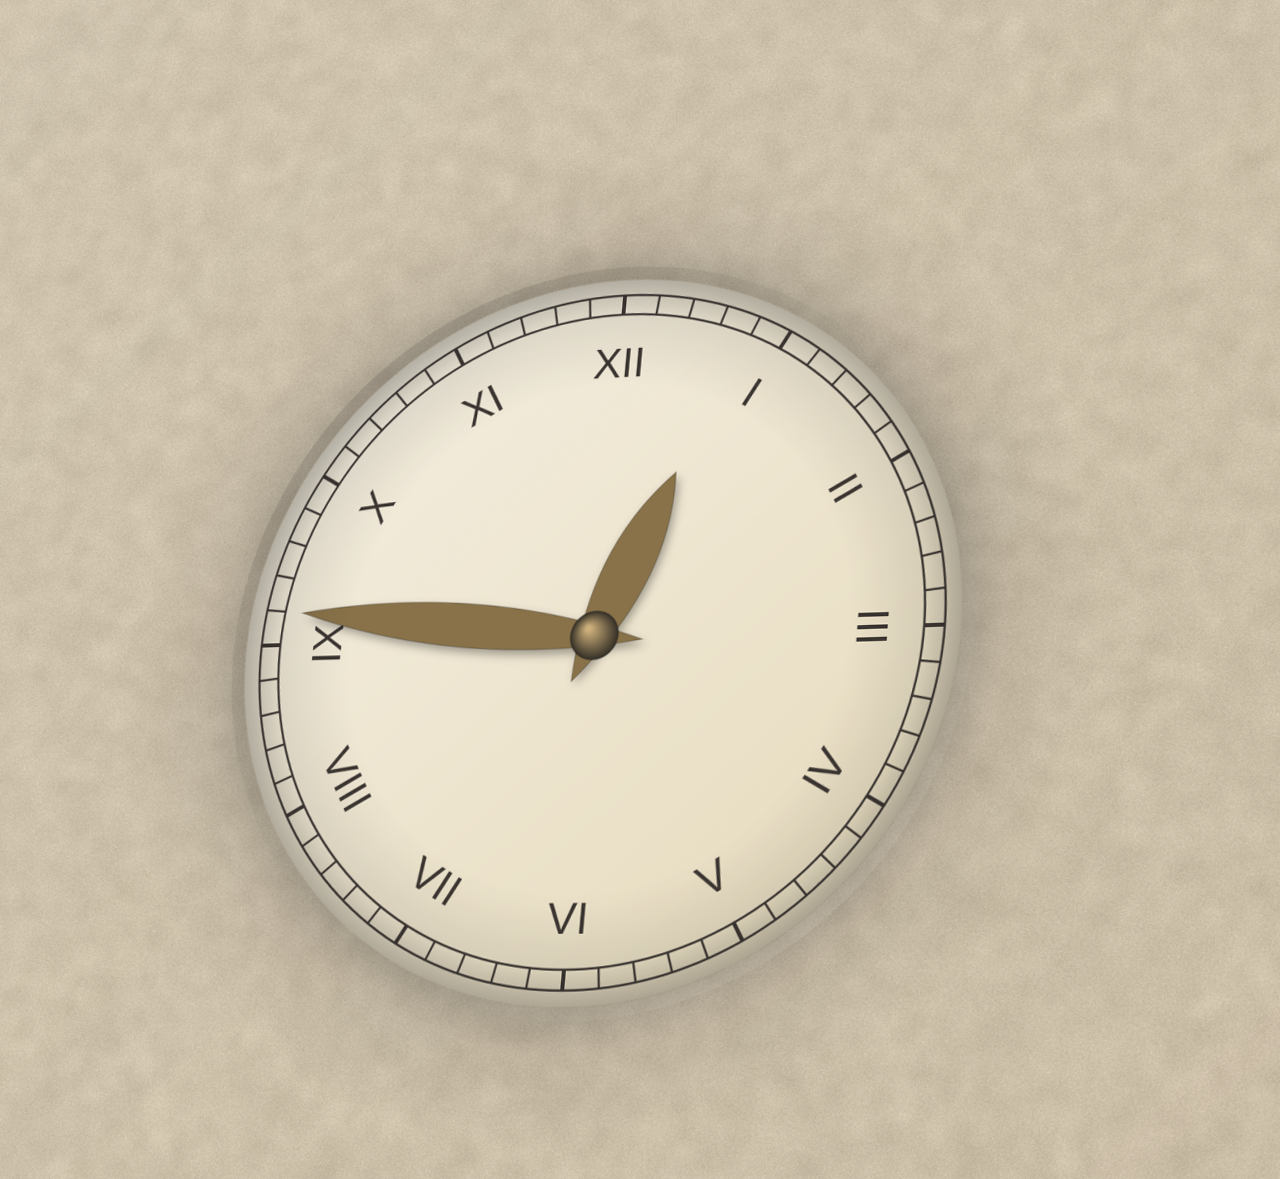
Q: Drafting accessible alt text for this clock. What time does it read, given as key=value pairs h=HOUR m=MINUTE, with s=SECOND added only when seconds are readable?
h=12 m=46
